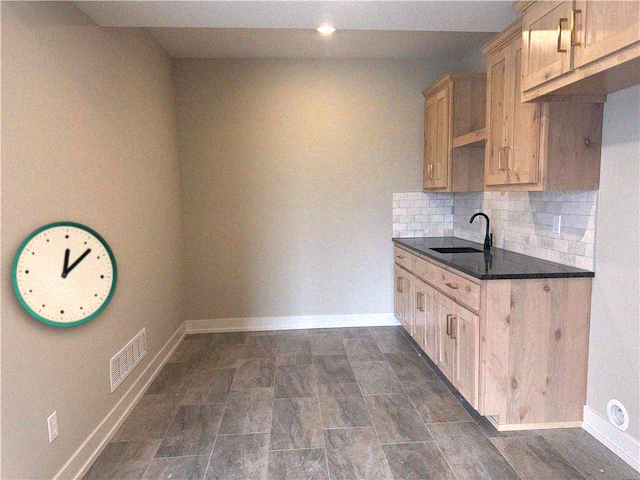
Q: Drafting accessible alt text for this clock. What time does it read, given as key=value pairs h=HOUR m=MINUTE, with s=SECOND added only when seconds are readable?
h=12 m=7
